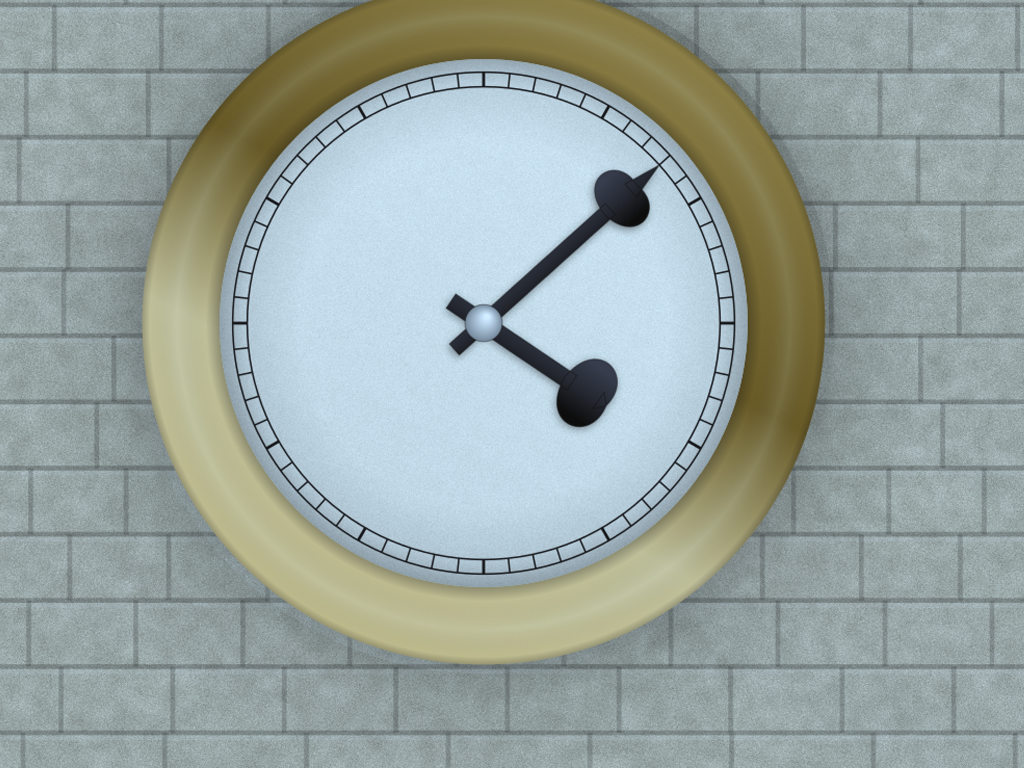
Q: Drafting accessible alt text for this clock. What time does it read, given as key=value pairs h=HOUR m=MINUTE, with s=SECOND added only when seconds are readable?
h=4 m=8
